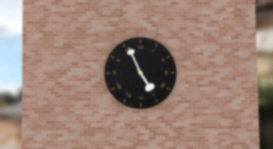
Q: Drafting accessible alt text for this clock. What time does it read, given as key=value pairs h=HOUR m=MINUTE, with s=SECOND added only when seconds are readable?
h=4 m=56
